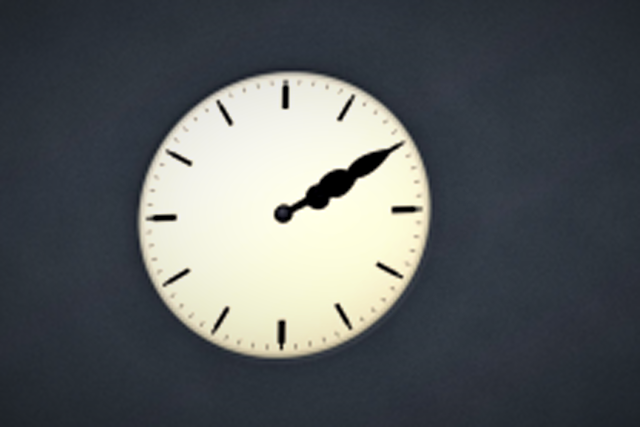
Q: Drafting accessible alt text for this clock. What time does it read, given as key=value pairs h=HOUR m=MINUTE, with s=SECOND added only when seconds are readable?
h=2 m=10
